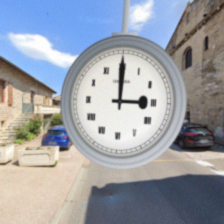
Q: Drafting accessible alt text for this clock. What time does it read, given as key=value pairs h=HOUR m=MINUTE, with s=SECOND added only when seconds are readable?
h=3 m=0
